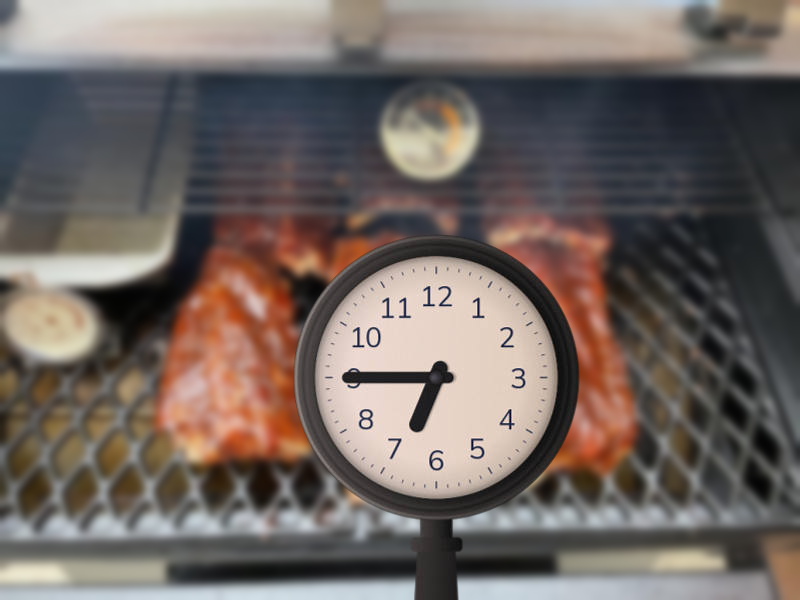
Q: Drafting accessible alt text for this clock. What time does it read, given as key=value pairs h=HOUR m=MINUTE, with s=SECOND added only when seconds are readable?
h=6 m=45
